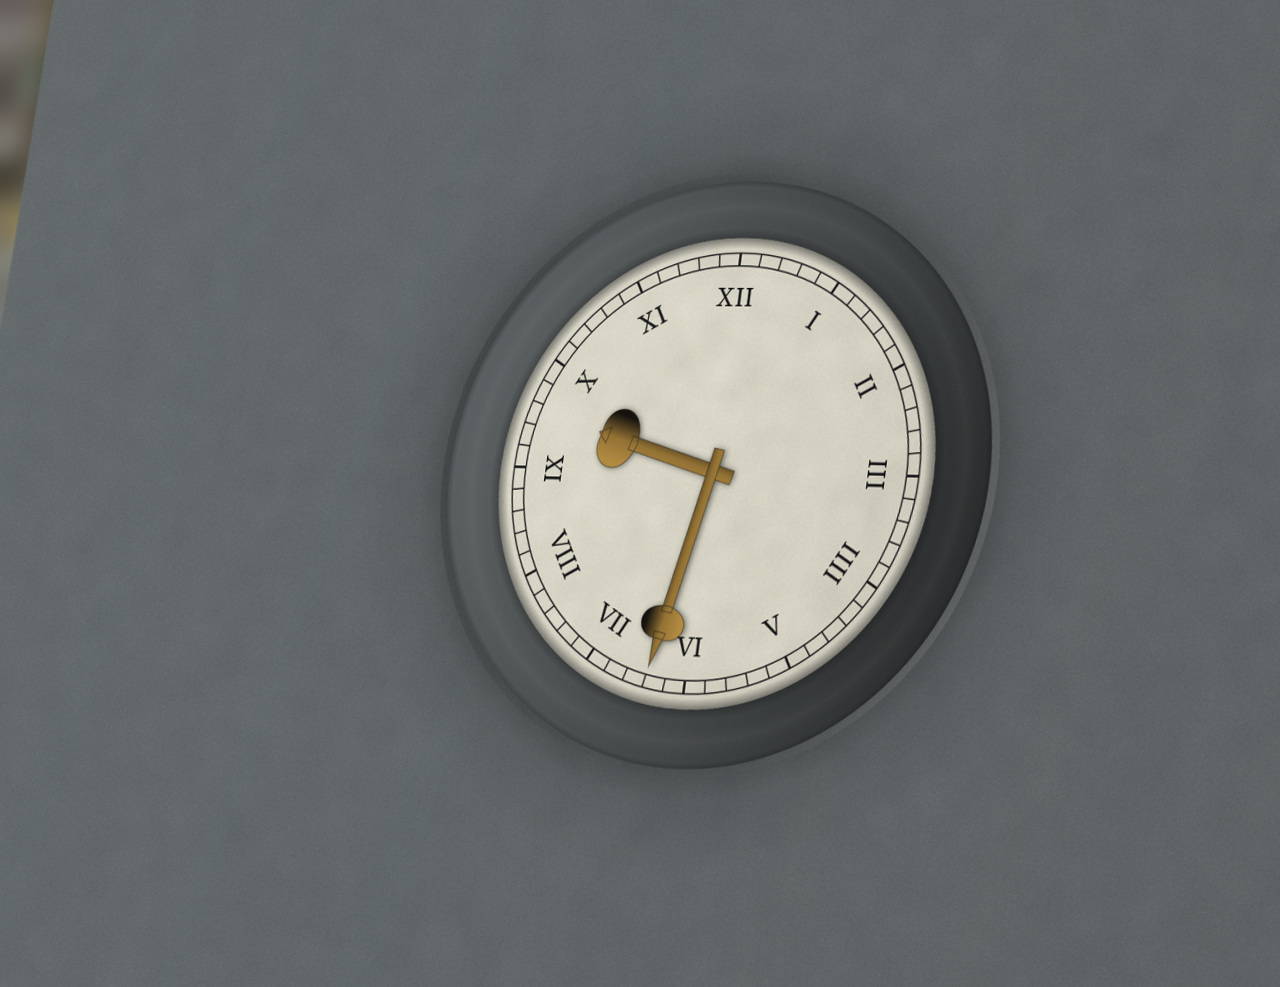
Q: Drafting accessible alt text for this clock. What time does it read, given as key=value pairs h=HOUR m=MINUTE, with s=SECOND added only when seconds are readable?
h=9 m=32
